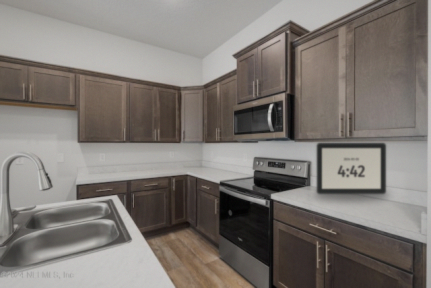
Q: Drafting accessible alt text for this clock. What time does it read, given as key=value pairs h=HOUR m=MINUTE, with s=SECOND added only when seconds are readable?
h=4 m=42
